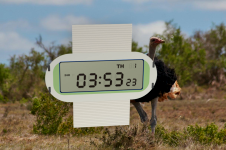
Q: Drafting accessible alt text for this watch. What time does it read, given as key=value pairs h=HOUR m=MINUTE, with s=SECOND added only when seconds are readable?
h=3 m=53 s=23
